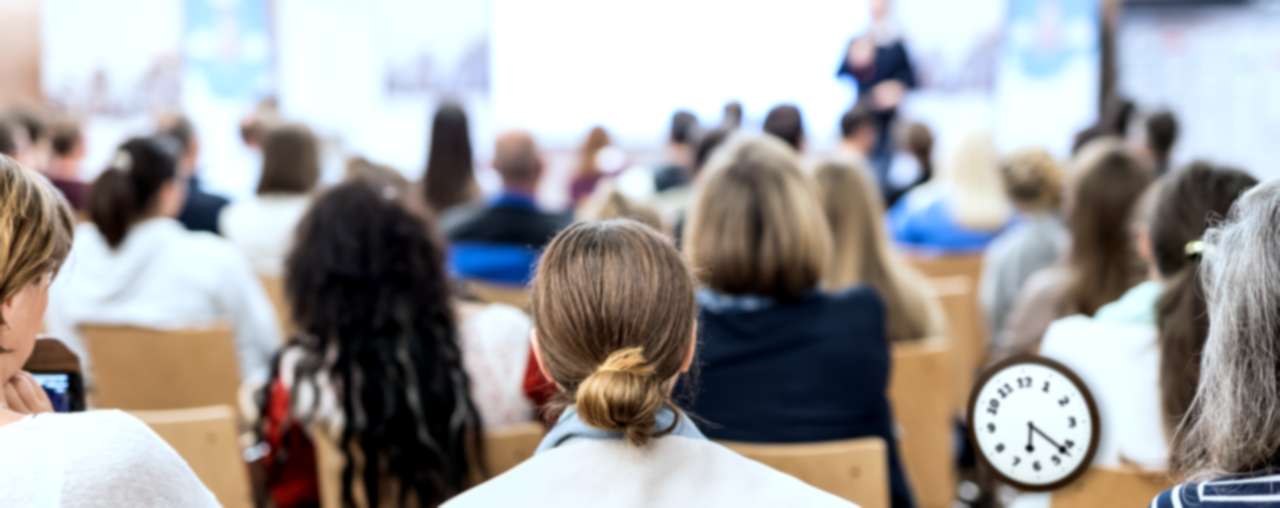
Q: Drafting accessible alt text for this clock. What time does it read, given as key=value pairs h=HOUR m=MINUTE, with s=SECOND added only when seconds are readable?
h=6 m=22
